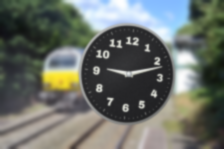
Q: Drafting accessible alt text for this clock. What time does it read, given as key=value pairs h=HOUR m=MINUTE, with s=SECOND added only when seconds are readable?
h=9 m=12
